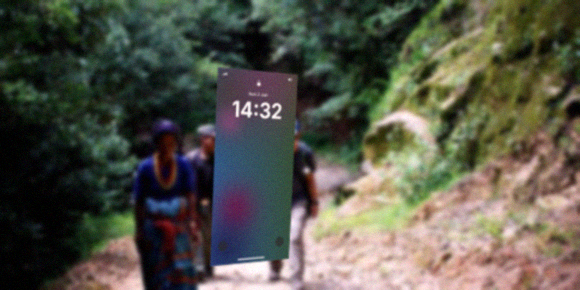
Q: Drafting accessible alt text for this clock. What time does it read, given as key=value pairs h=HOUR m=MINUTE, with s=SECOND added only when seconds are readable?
h=14 m=32
